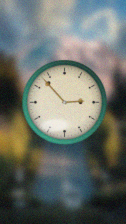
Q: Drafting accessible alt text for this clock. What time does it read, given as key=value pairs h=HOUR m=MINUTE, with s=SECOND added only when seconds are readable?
h=2 m=53
